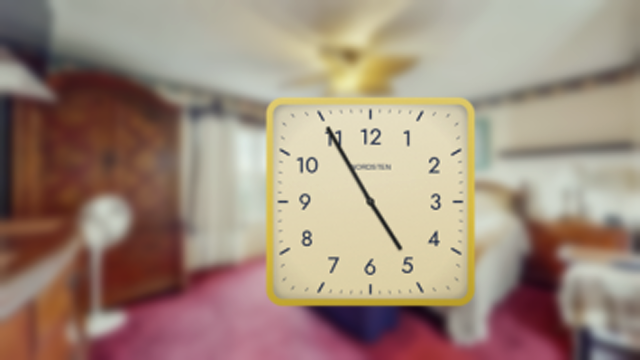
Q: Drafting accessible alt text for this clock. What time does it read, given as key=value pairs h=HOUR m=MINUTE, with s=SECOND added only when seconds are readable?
h=4 m=55
